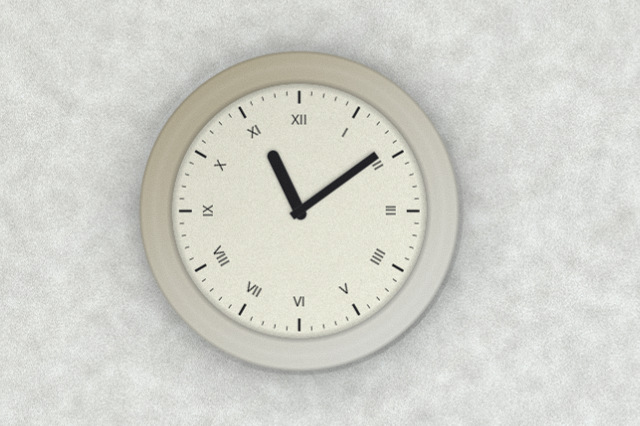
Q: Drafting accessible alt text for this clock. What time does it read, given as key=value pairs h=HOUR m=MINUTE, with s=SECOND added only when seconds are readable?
h=11 m=9
